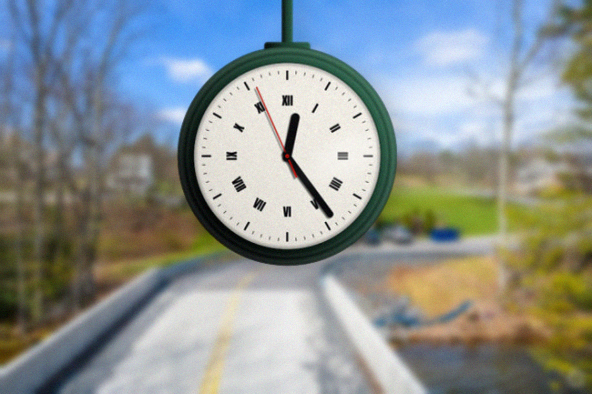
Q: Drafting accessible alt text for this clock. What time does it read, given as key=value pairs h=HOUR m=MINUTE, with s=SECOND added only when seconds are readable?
h=12 m=23 s=56
